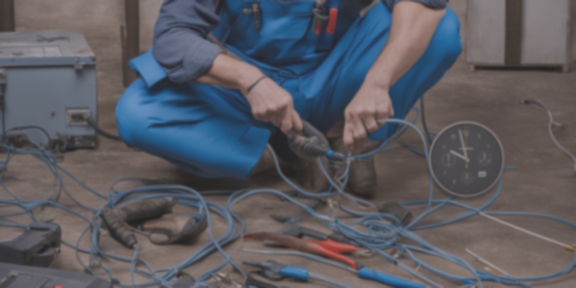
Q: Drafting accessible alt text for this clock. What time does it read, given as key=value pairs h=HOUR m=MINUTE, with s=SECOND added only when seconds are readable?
h=9 m=58
